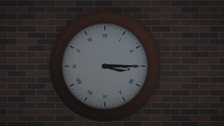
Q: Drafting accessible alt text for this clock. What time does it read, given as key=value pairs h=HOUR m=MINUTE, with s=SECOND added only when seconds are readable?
h=3 m=15
